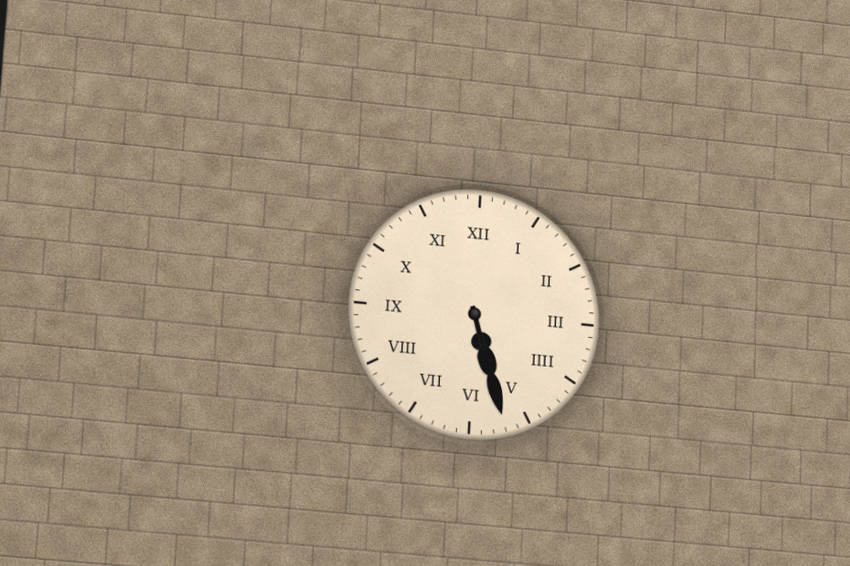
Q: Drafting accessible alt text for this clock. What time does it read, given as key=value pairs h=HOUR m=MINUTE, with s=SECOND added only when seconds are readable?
h=5 m=27
